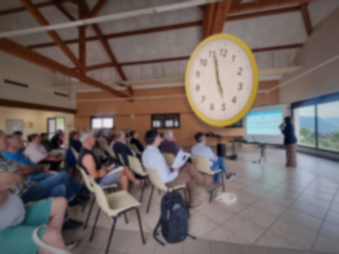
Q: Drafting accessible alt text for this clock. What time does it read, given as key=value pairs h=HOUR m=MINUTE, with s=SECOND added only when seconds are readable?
h=4 m=56
